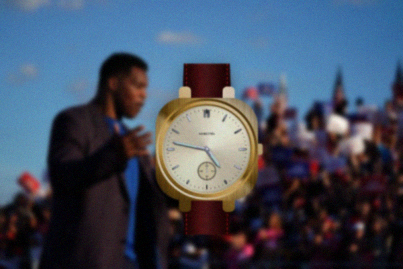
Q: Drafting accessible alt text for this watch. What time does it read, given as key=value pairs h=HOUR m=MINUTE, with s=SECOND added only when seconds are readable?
h=4 m=47
